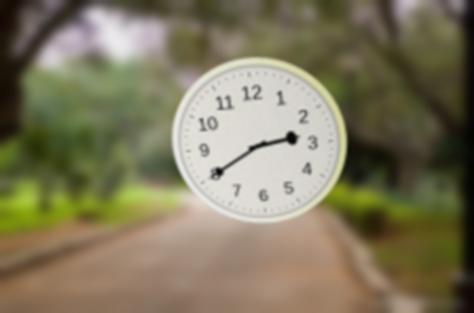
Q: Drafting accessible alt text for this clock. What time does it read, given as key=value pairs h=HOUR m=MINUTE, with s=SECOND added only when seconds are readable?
h=2 m=40
